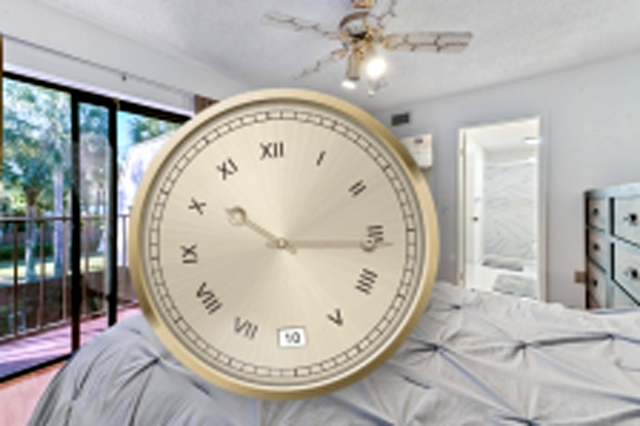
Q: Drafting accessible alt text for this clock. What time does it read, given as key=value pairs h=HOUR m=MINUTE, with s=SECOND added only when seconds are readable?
h=10 m=16
